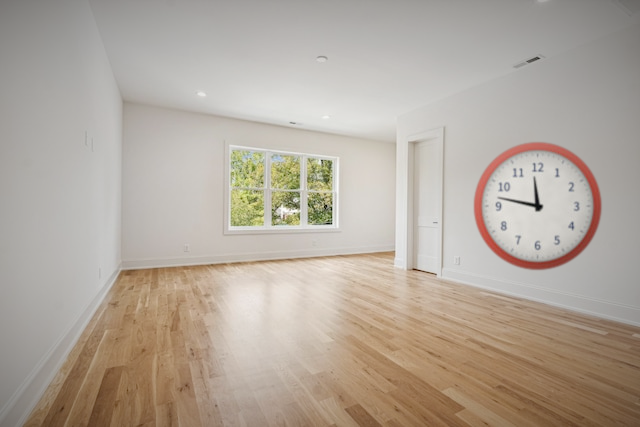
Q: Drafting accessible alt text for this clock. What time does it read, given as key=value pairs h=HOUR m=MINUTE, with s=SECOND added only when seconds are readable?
h=11 m=47
